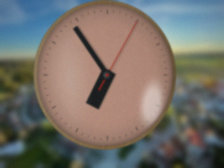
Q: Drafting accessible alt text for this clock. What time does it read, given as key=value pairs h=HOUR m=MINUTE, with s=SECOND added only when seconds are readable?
h=6 m=54 s=5
